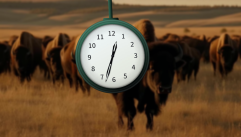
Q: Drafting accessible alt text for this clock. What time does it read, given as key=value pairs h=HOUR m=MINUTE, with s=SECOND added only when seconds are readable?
h=12 m=33
